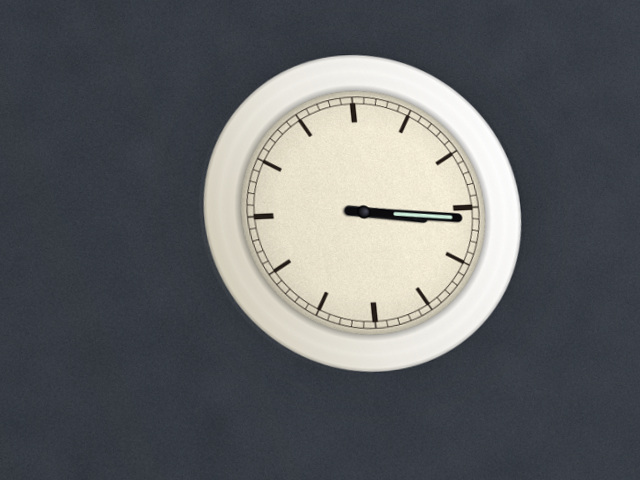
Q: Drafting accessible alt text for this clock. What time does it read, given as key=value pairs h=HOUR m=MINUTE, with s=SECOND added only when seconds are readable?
h=3 m=16
